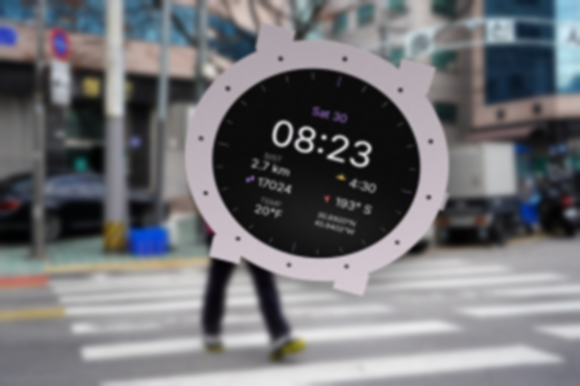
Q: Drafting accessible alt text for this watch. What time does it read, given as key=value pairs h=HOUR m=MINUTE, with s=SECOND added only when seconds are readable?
h=8 m=23
